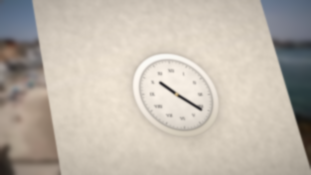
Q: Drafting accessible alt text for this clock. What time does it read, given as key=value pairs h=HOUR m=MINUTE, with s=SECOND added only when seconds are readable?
h=10 m=21
